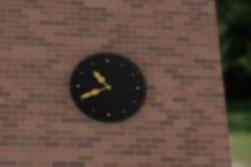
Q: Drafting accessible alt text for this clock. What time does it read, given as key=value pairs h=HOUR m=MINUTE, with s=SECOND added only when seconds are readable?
h=10 m=41
